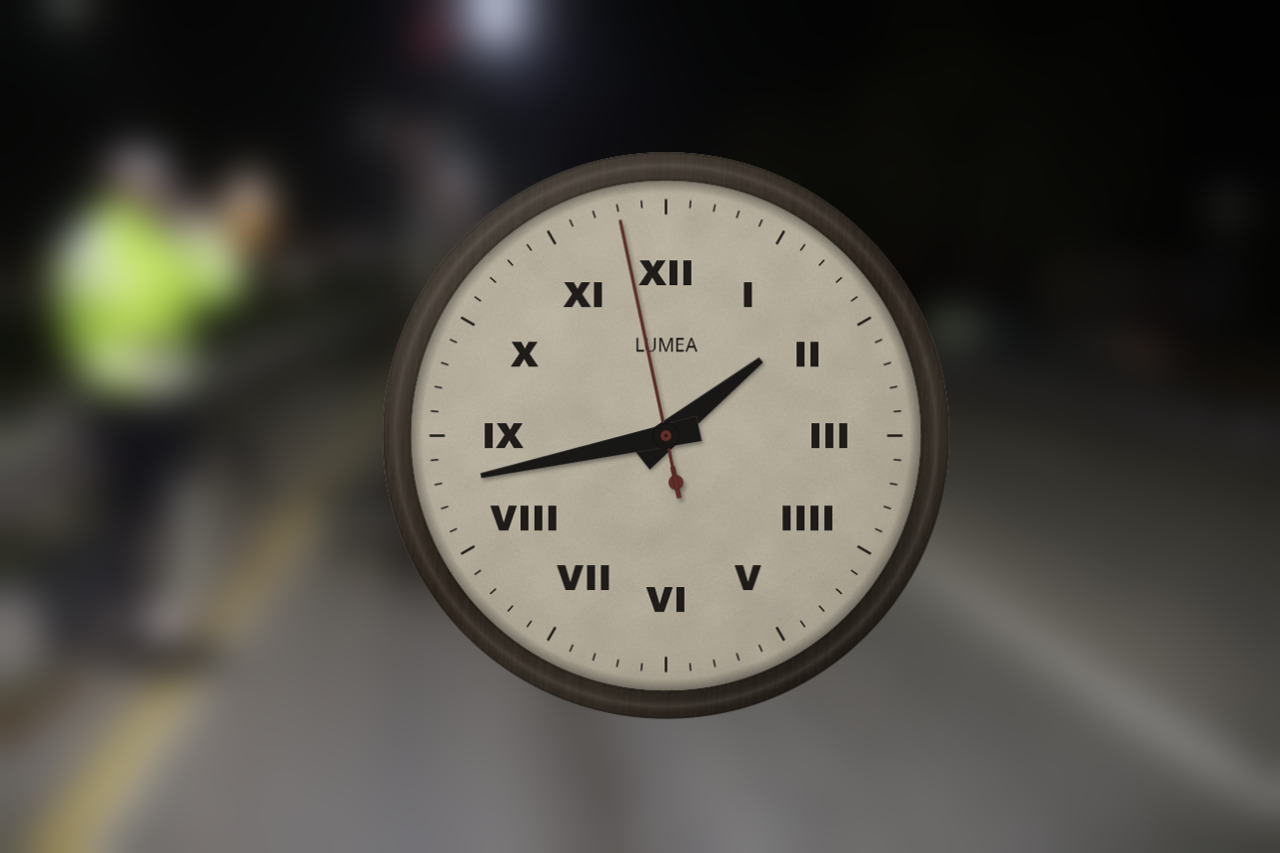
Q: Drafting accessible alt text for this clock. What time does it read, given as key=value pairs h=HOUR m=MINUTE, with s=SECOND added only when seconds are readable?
h=1 m=42 s=58
